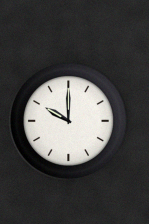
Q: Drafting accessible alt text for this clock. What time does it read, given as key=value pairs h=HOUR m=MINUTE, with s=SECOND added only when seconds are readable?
h=10 m=0
